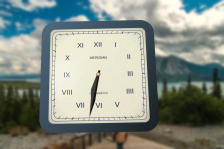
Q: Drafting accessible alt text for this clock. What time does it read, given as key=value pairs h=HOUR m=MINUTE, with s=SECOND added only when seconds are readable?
h=6 m=32
